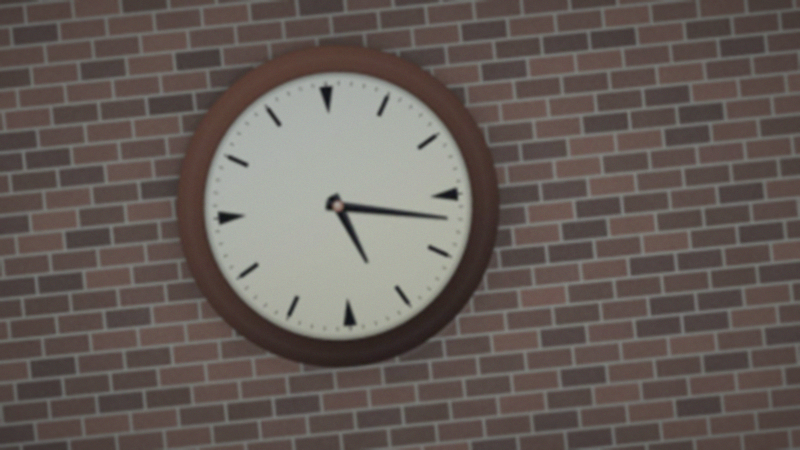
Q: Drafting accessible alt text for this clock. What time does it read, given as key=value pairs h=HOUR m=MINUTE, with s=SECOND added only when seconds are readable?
h=5 m=17
